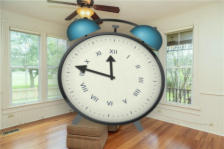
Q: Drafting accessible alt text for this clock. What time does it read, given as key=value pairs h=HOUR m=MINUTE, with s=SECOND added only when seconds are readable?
h=11 m=47
